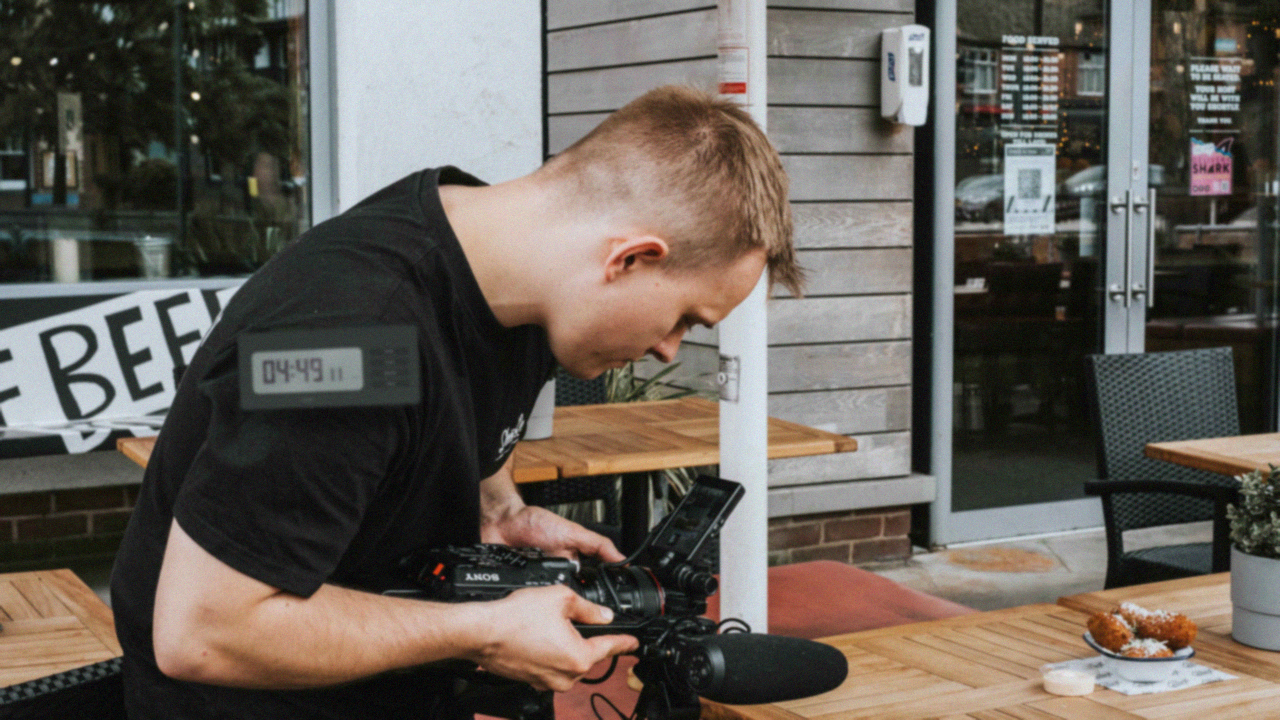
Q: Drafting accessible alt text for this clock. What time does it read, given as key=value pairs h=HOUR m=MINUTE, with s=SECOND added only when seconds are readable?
h=4 m=49
